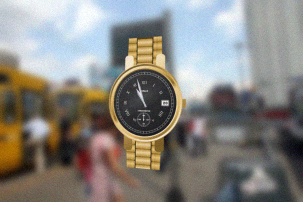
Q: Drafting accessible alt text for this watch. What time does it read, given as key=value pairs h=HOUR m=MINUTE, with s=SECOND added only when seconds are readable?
h=10 m=57
